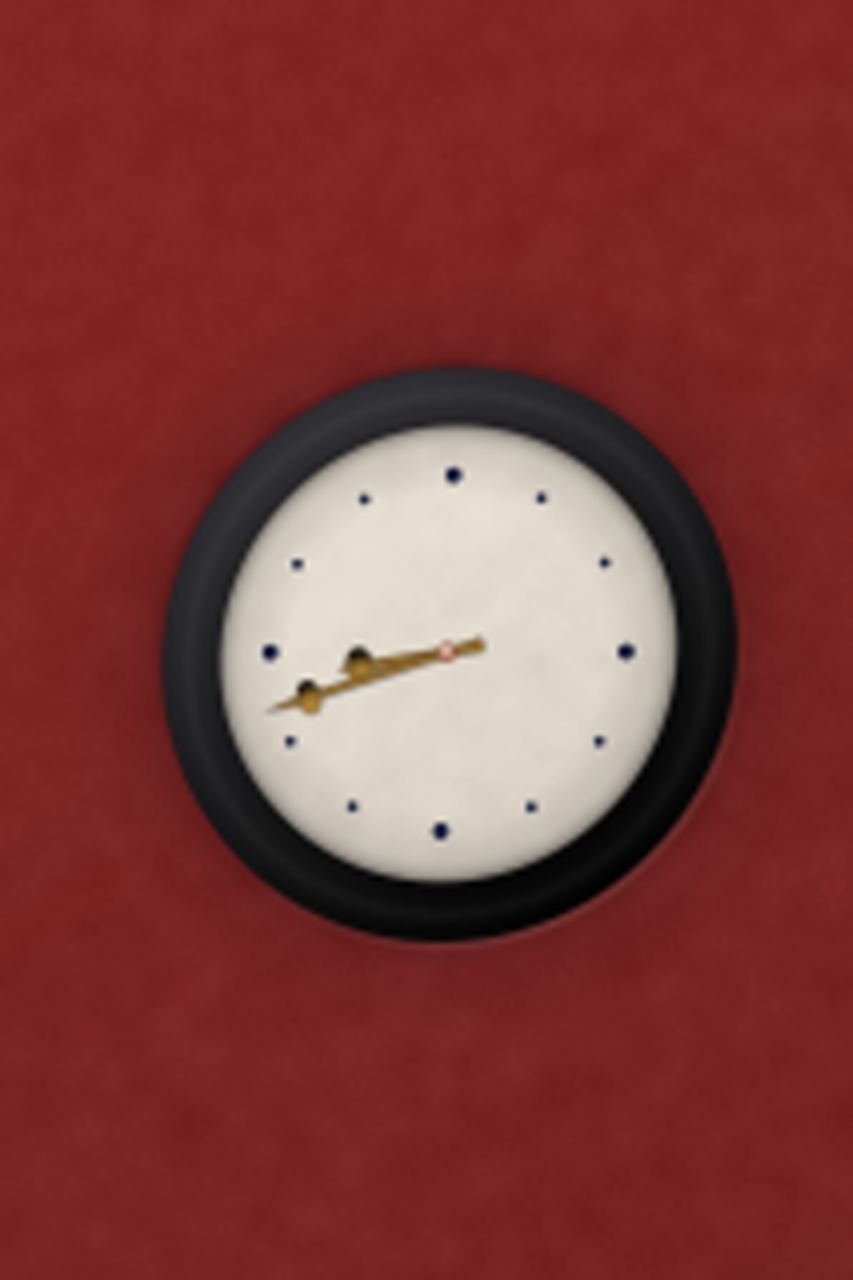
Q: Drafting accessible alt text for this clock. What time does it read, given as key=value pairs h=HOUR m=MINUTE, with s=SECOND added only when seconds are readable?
h=8 m=42
